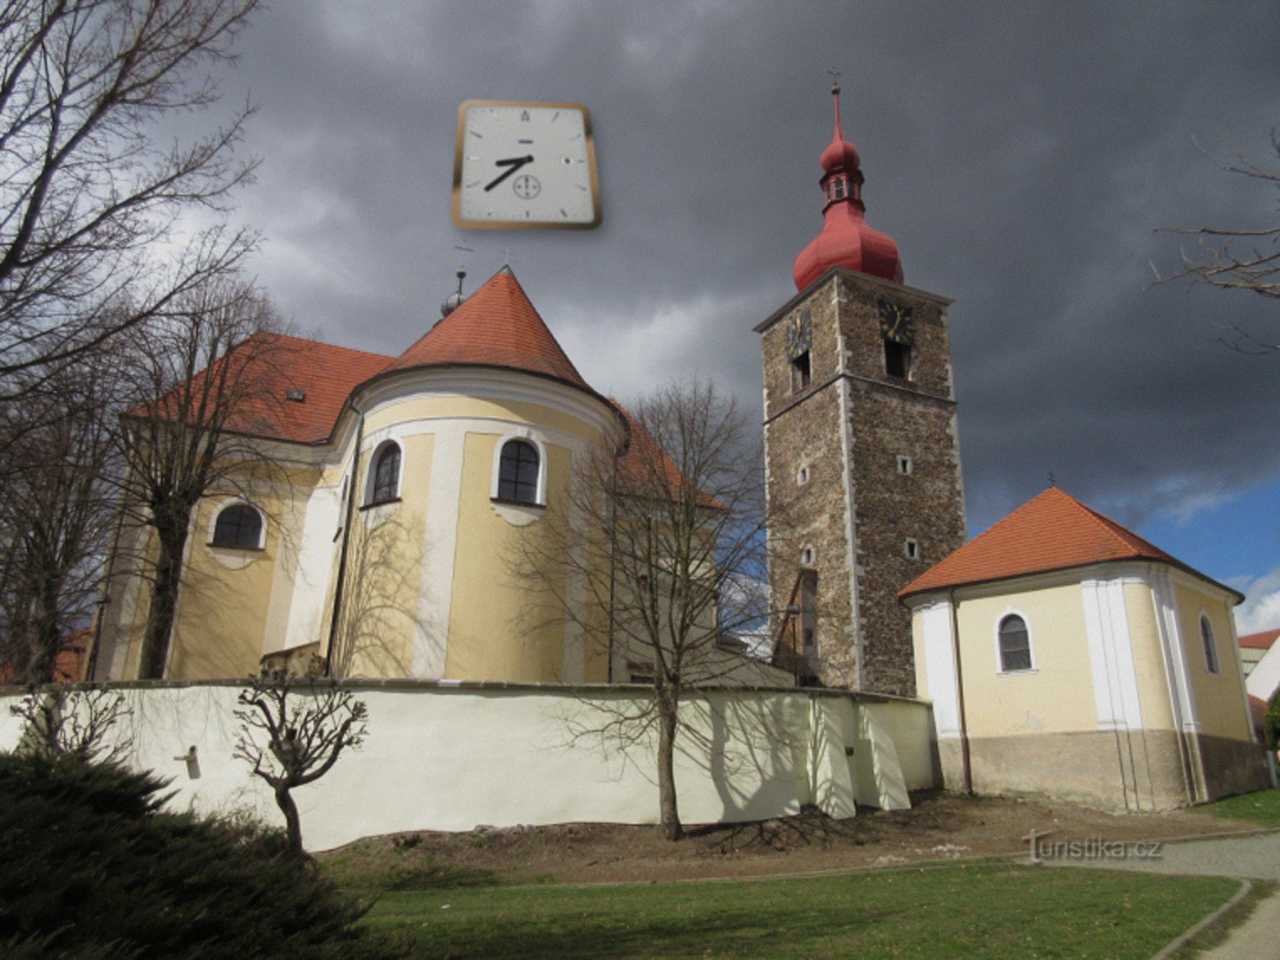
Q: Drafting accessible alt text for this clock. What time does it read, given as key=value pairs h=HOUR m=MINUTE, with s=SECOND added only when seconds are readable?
h=8 m=38
